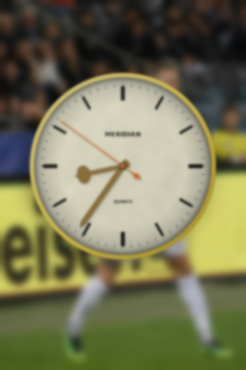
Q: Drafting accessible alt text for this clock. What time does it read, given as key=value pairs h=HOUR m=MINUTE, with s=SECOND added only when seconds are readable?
h=8 m=35 s=51
